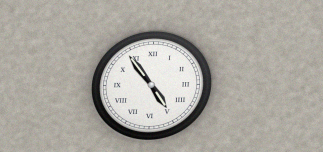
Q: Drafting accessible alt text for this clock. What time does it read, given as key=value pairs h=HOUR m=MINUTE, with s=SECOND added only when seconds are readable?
h=4 m=54
